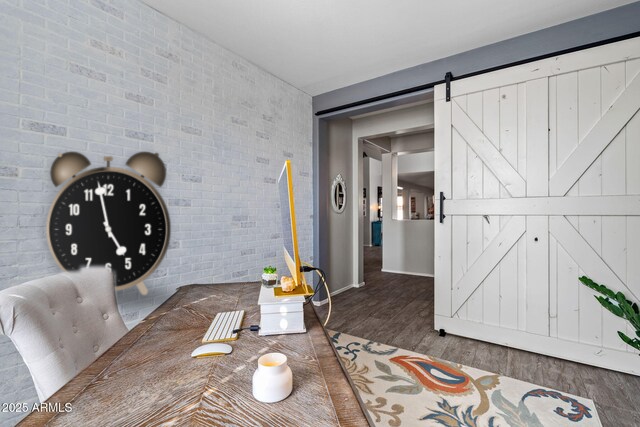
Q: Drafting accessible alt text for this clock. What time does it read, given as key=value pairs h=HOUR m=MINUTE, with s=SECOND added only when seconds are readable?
h=4 m=58
